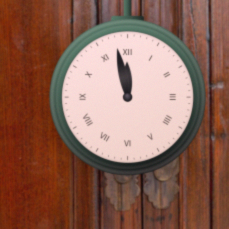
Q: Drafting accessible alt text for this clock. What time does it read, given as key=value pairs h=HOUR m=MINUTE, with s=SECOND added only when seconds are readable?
h=11 m=58
